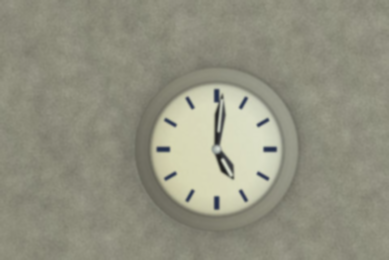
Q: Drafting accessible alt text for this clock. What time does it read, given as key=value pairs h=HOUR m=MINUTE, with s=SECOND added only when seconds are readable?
h=5 m=1
